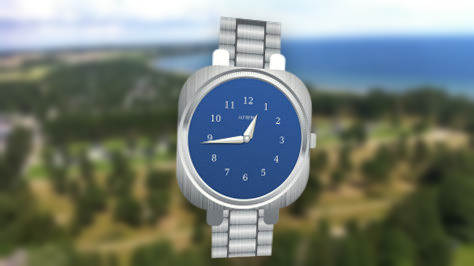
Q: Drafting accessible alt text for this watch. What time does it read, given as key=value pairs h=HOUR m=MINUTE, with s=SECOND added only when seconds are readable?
h=12 m=44
